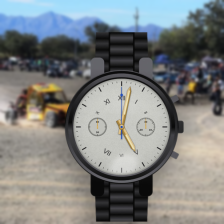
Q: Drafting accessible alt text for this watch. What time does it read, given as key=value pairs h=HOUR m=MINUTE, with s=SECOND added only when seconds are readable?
h=5 m=2
